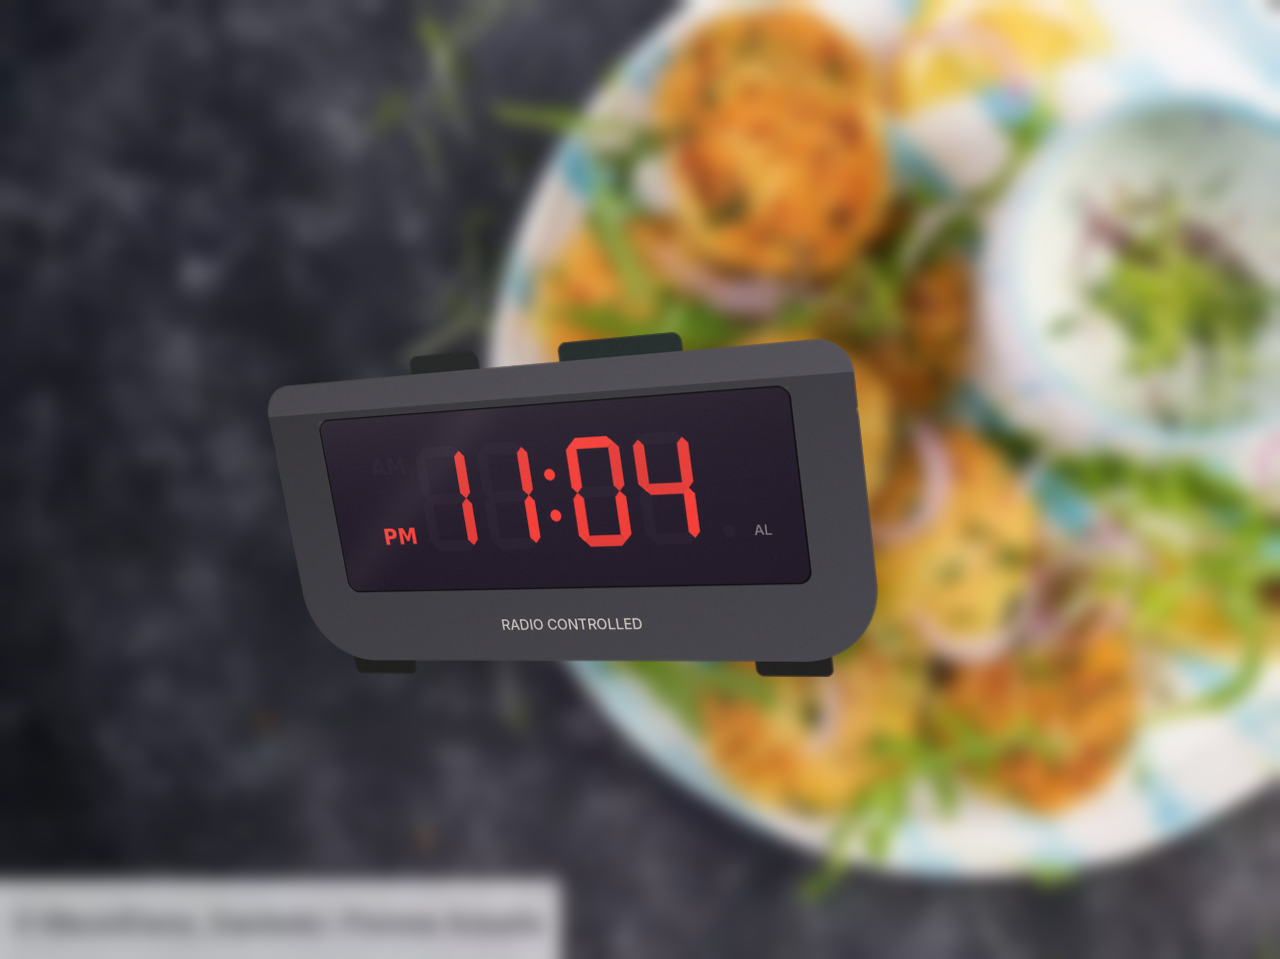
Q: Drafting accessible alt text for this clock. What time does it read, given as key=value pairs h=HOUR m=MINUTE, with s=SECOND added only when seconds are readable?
h=11 m=4
